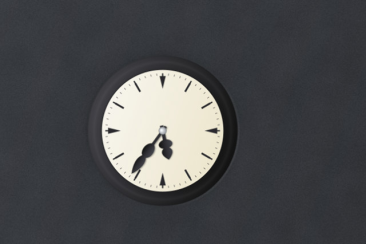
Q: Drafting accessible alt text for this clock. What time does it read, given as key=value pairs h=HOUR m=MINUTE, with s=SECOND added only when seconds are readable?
h=5 m=36
